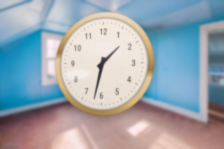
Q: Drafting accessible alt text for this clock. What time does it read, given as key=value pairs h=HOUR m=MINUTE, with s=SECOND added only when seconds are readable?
h=1 m=32
